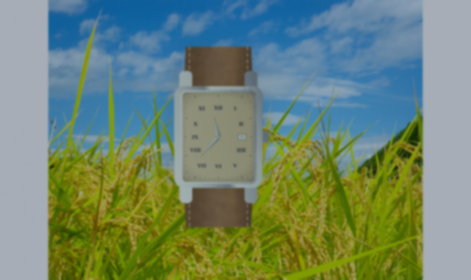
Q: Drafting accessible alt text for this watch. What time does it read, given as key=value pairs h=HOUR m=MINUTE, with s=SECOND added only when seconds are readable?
h=11 m=37
